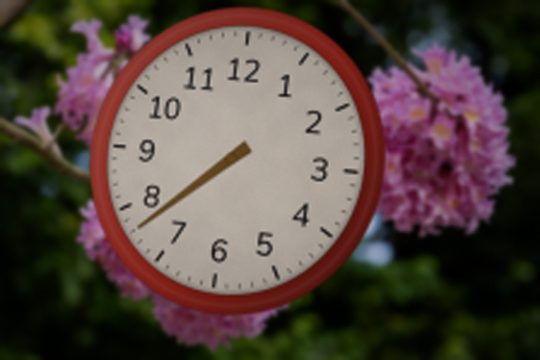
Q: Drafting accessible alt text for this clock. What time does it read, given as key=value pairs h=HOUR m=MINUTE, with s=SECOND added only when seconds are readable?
h=7 m=38
